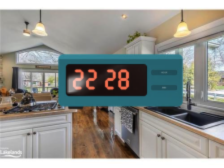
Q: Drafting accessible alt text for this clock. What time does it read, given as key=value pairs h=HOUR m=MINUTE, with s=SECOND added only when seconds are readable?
h=22 m=28
